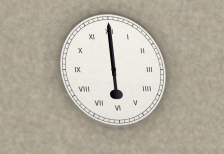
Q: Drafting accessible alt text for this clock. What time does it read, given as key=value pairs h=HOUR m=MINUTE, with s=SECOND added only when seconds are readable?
h=6 m=0
